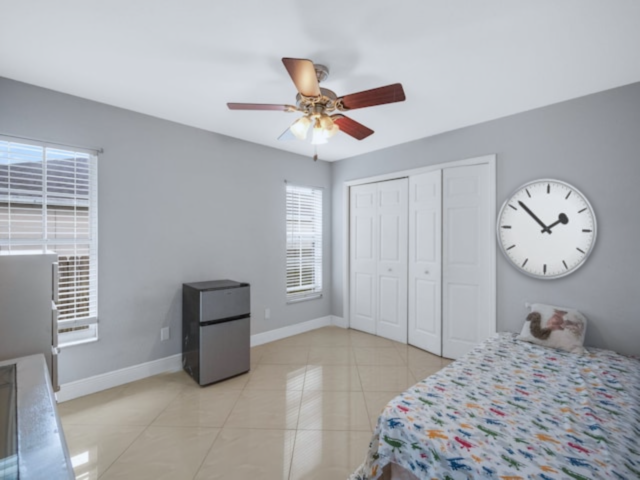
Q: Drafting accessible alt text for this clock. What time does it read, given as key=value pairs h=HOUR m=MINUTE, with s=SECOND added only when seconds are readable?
h=1 m=52
